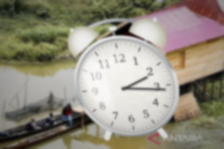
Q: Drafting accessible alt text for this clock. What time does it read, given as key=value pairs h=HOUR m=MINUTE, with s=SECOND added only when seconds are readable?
h=2 m=16
